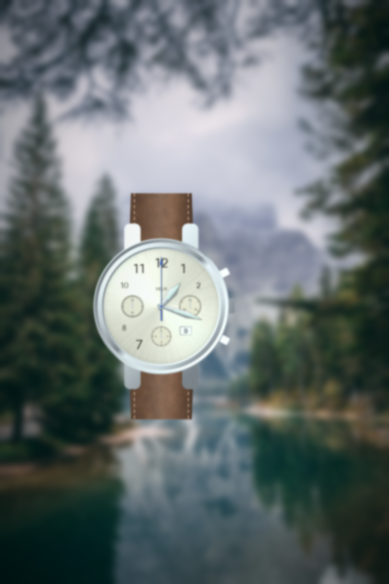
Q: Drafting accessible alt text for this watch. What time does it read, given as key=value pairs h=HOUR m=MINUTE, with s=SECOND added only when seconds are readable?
h=1 m=18
